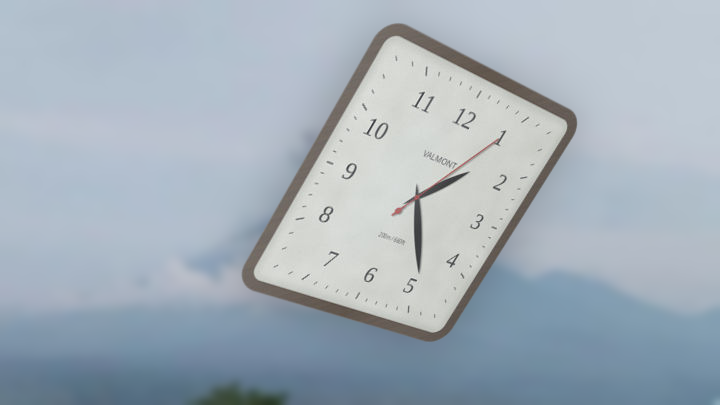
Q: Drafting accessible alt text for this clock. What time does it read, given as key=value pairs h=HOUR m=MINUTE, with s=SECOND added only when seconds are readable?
h=1 m=24 s=5
